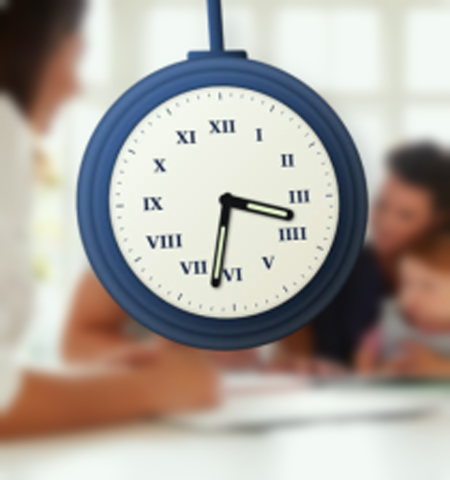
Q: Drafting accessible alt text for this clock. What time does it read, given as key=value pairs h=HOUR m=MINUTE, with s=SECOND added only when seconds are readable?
h=3 m=32
